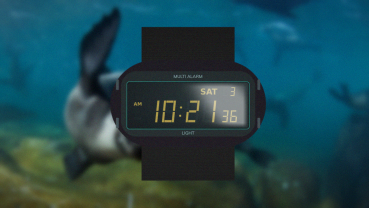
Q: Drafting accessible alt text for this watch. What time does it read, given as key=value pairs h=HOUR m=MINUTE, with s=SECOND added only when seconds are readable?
h=10 m=21 s=36
